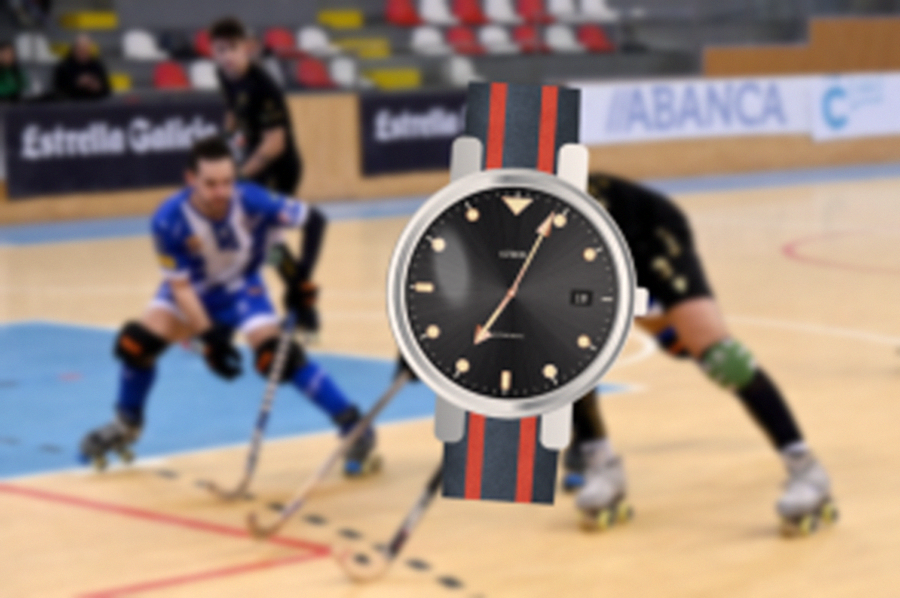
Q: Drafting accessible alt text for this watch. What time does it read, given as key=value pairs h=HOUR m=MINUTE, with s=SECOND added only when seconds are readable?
h=7 m=4
